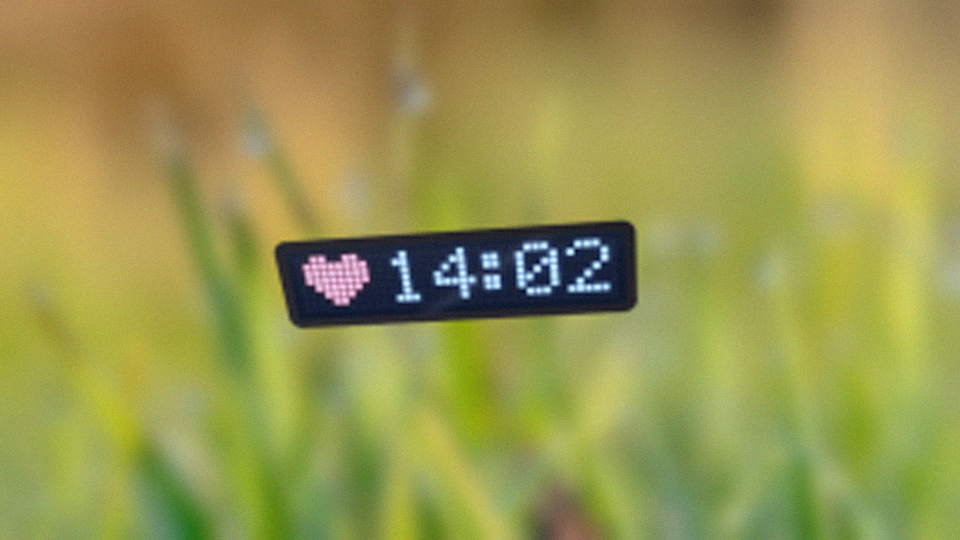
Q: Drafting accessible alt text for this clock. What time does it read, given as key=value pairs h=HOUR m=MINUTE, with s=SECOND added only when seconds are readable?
h=14 m=2
